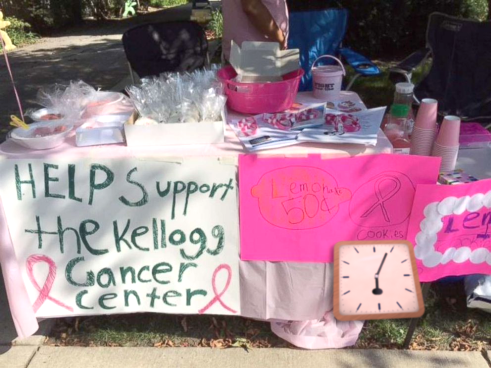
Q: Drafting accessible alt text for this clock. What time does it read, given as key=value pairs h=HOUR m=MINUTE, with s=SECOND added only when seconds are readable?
h=6 m=4
